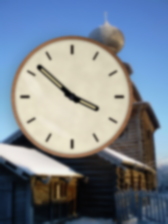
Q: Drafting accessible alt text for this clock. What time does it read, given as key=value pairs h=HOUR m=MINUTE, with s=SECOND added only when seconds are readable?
h=3 m=52
